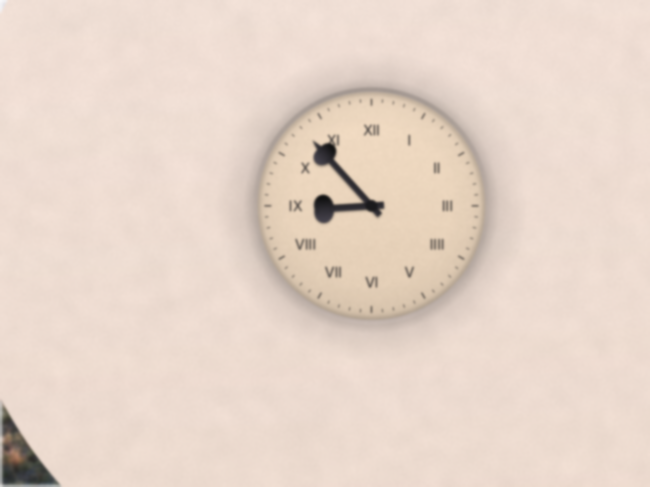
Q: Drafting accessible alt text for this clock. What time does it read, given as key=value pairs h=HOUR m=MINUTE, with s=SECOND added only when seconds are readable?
h=8 m=53
